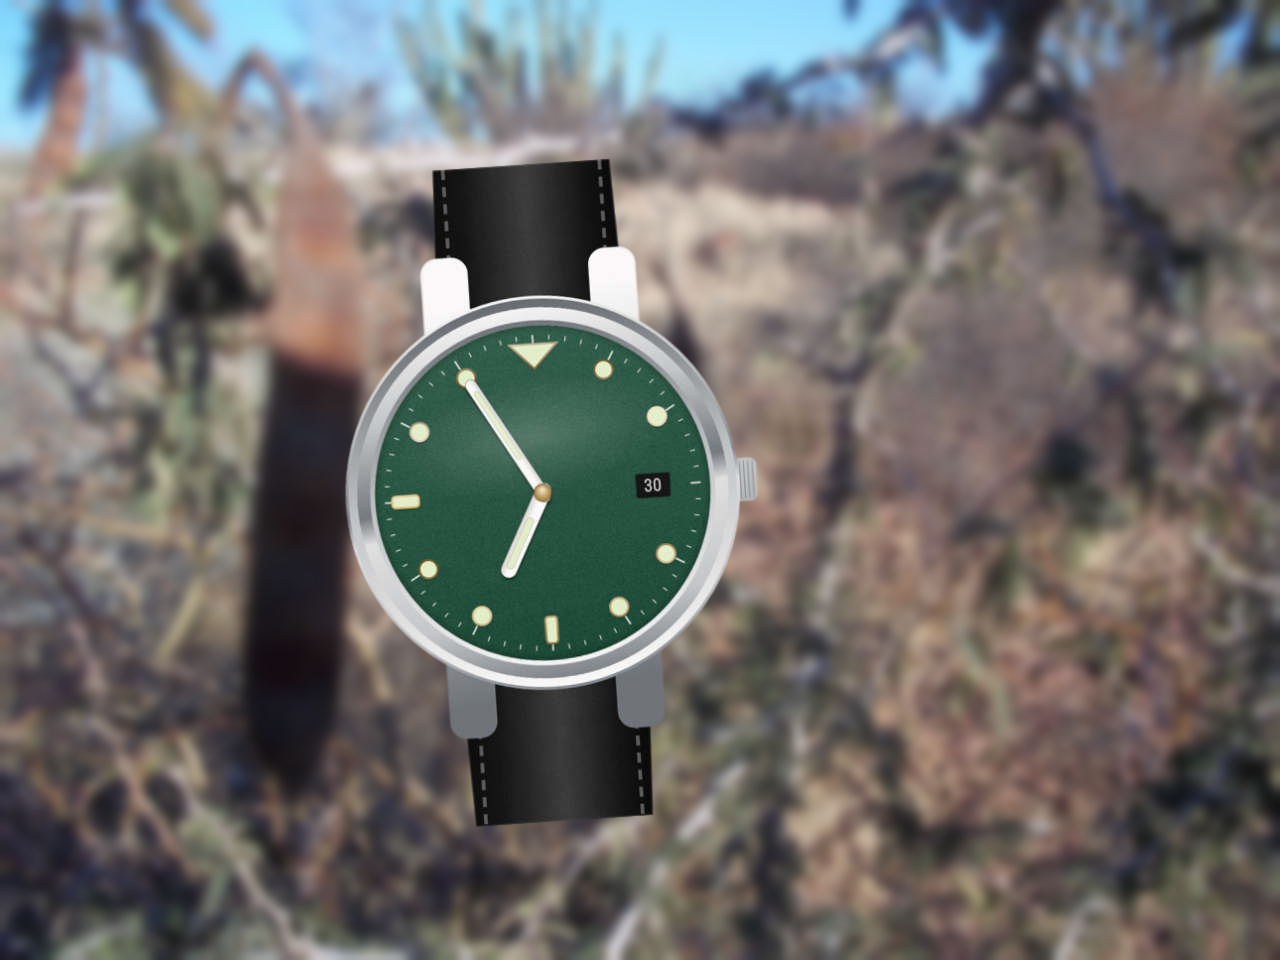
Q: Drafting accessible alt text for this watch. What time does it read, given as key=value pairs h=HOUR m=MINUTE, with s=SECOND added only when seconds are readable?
h=6 m=55
